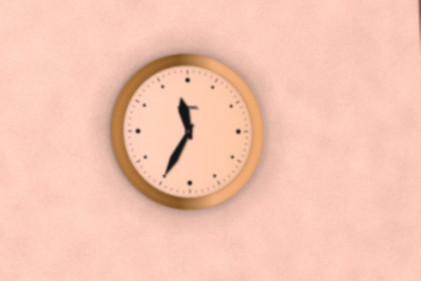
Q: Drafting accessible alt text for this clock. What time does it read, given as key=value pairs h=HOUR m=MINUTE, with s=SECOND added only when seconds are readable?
h=11 m=35
